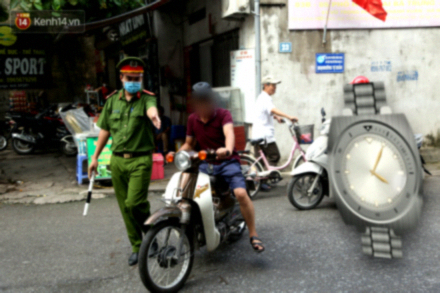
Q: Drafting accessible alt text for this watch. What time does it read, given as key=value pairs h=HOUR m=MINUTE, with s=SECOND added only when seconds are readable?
h=4 m=5
